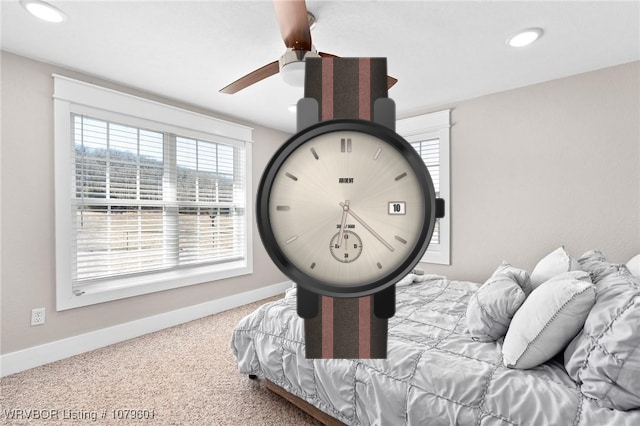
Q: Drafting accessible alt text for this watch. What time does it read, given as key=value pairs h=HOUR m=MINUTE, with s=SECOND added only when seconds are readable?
h=6 m=22
